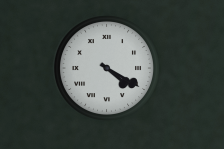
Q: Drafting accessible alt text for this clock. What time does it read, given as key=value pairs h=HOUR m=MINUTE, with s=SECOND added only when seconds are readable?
h=4 m=20
